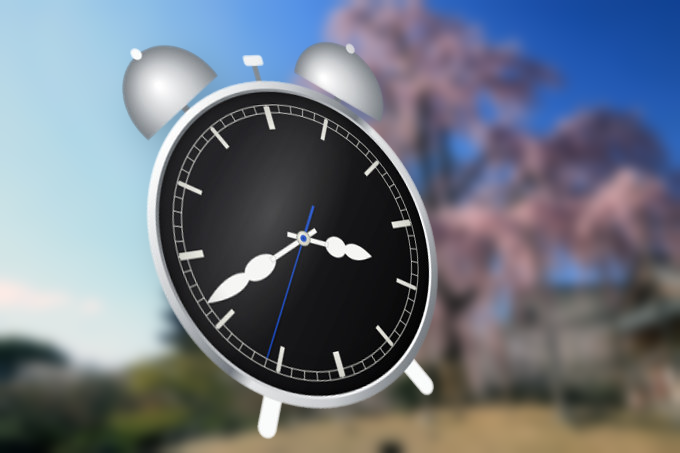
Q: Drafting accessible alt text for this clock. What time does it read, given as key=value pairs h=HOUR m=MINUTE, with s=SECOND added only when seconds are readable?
h=3 m=41 s=36
